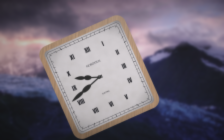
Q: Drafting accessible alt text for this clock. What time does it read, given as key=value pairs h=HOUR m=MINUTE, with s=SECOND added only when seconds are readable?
h=9 m=42
